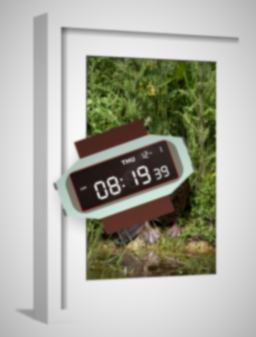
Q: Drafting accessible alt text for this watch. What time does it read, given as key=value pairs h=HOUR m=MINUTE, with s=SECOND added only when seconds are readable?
h=8 m=19 s=39
